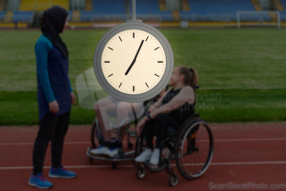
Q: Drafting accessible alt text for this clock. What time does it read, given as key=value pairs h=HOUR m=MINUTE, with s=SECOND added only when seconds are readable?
h=7 m=4
